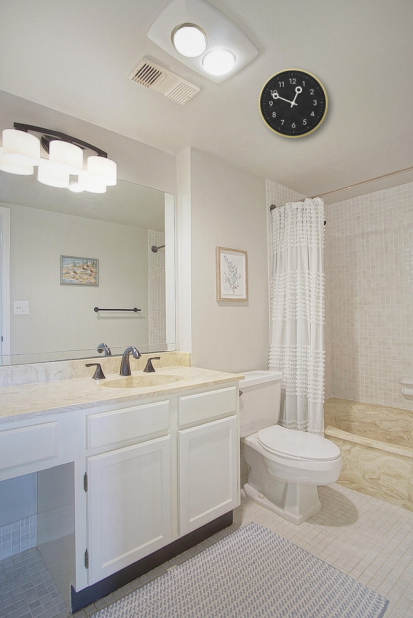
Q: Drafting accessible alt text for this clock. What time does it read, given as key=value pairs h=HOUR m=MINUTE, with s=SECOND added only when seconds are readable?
h=12 m=49
